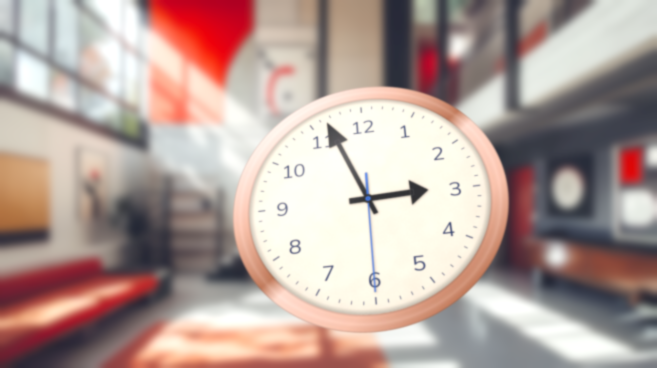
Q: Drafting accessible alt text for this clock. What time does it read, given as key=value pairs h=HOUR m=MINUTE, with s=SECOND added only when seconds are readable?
h=2 m=56 s=30
